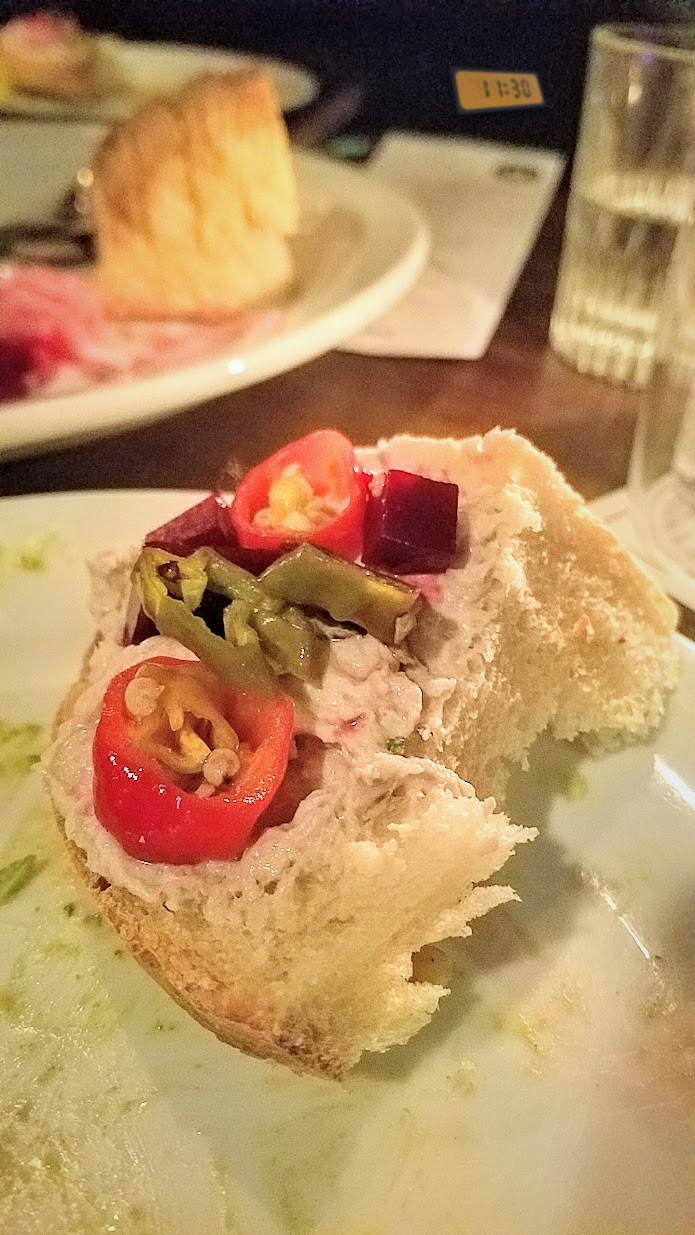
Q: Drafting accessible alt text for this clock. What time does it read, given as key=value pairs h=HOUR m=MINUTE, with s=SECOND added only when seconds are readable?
h=11 m=30
